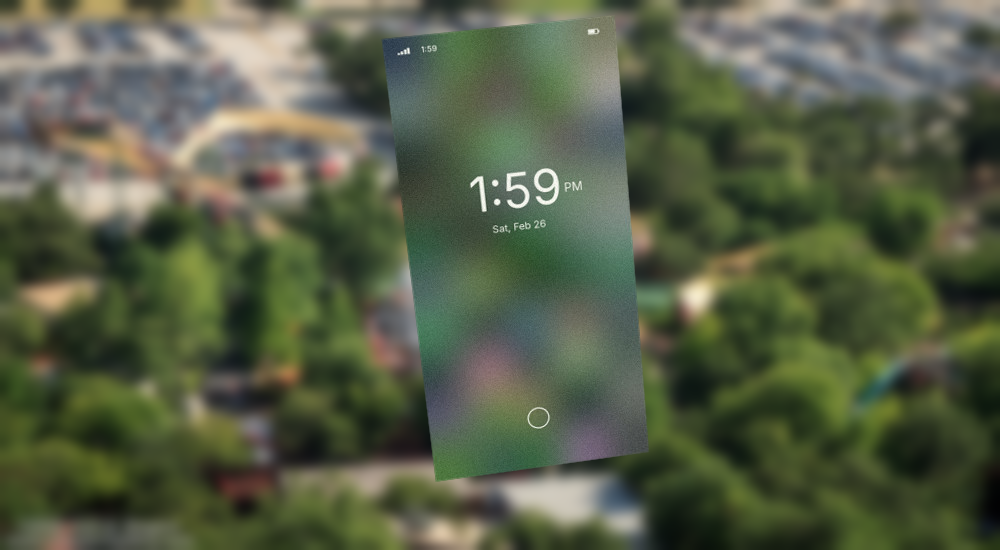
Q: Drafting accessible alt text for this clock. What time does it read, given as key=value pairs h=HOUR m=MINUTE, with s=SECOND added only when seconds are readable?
h=1 m=59
